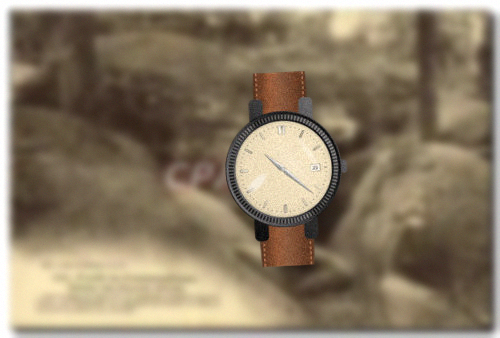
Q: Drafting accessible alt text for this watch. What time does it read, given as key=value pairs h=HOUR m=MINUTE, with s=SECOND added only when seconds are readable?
h=10 m=22
